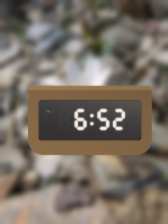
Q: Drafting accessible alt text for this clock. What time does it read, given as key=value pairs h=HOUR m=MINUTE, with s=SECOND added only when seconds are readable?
h=6 m=52
